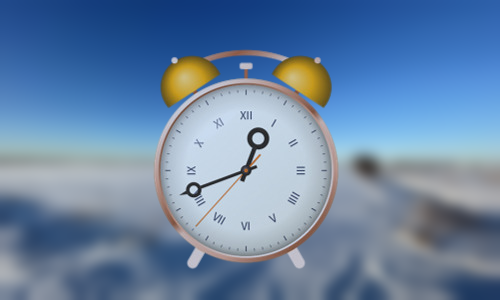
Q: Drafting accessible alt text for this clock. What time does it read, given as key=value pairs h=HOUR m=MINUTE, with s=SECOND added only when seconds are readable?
h=12 m=41 s=37
